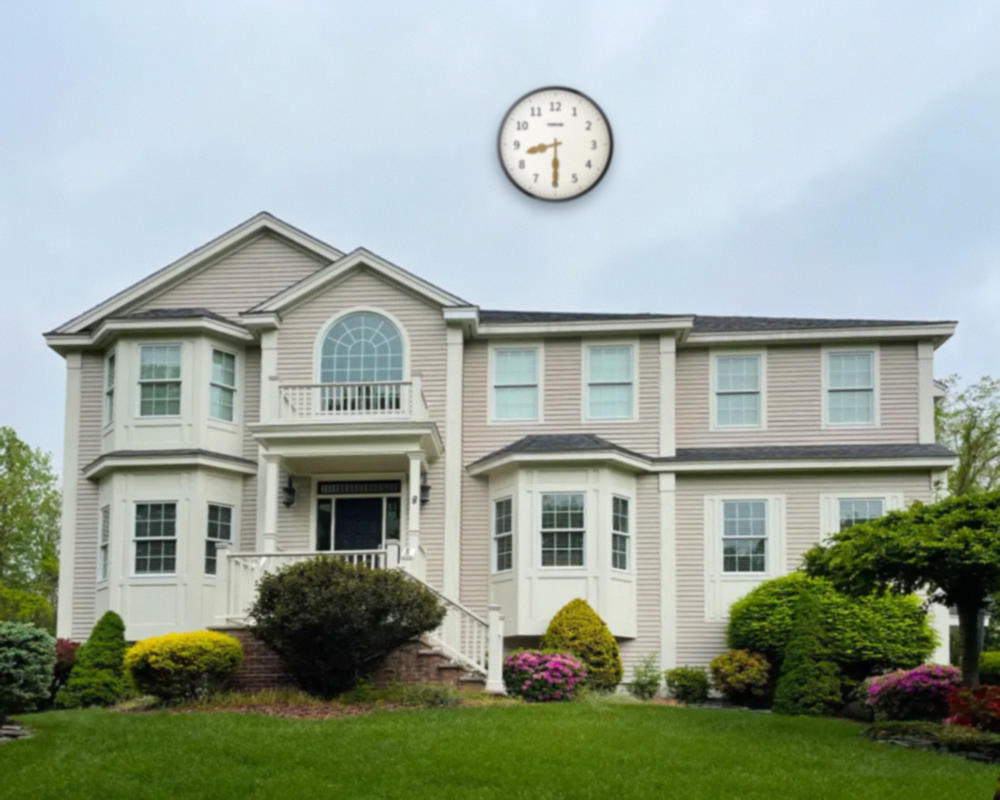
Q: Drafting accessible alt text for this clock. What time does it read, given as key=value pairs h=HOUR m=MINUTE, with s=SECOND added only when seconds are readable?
h=8 m=30
